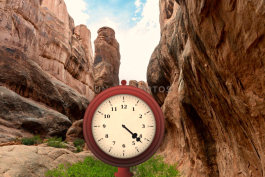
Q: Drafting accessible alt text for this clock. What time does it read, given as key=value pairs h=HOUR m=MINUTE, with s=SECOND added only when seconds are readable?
h=4 m=22
